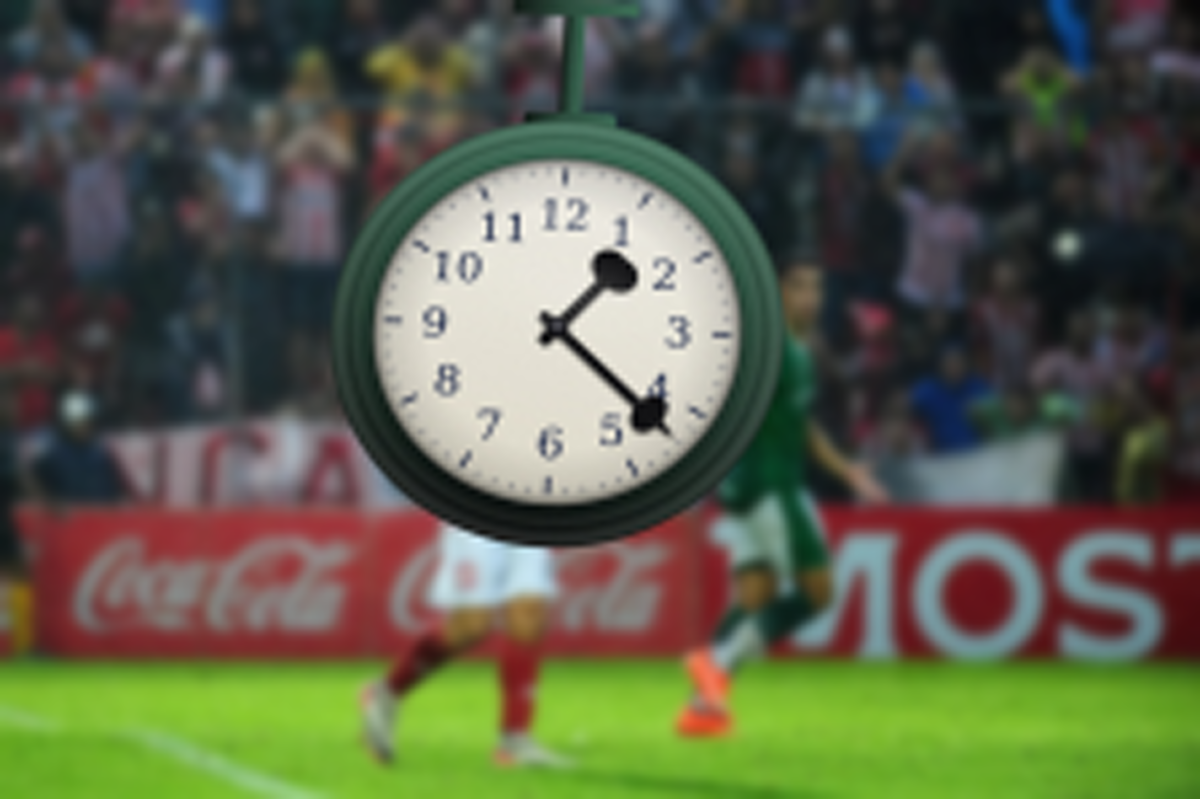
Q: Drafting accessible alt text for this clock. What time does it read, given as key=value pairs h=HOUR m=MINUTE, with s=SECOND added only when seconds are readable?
h=1 m=22
